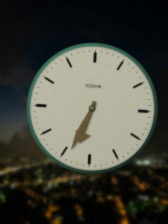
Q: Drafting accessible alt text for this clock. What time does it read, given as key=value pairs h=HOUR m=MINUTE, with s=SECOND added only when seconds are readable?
h=6 m=34
